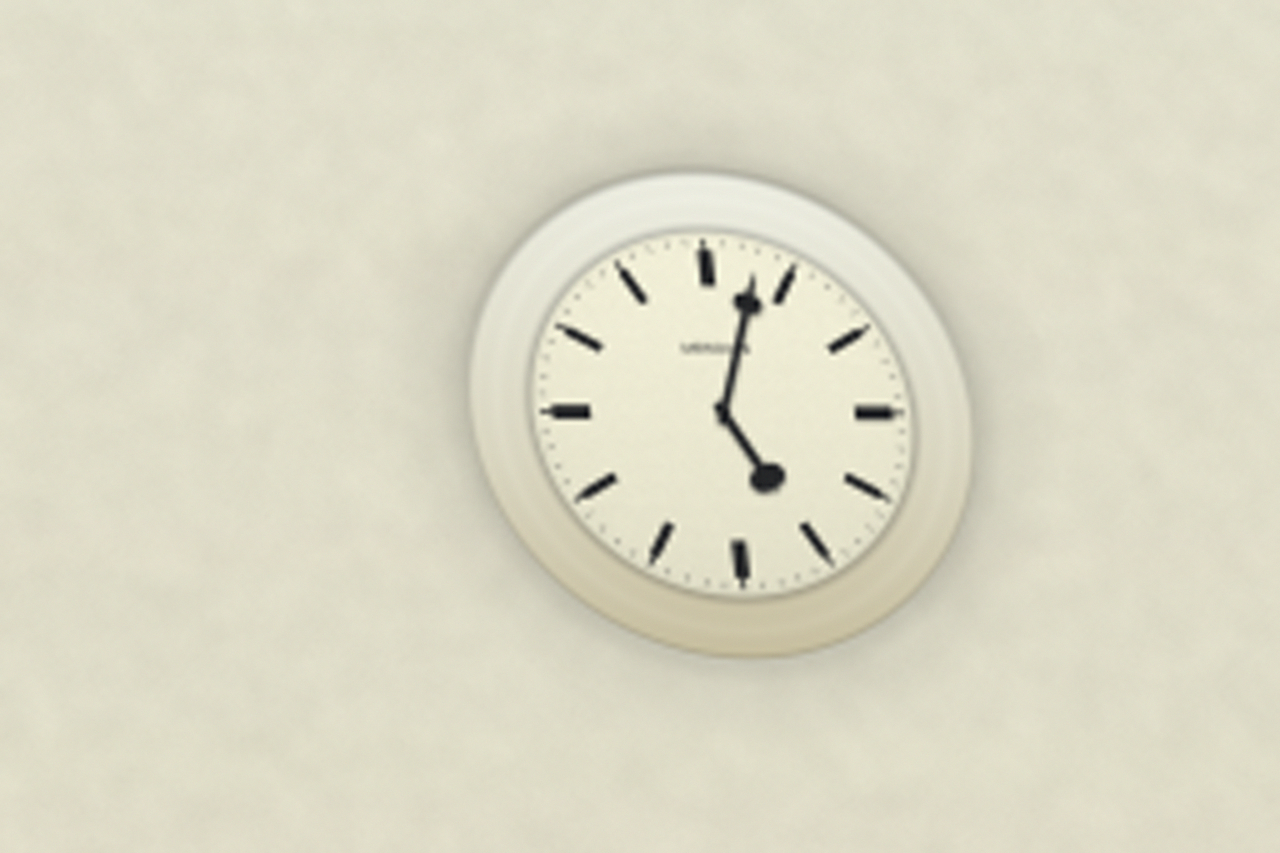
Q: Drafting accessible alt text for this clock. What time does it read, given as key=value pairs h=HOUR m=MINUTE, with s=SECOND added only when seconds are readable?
h=5 m=3
